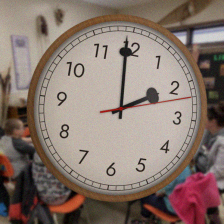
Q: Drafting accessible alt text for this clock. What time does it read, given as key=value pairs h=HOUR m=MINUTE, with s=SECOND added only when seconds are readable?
h=1 m=59 s=12
